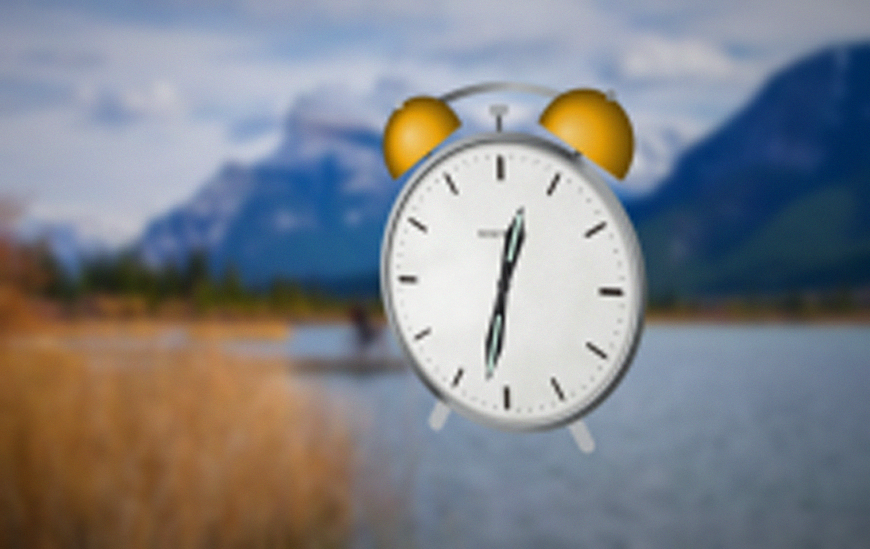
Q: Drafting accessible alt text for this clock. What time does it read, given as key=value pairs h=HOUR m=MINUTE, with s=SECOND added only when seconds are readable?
h=12 m=32
